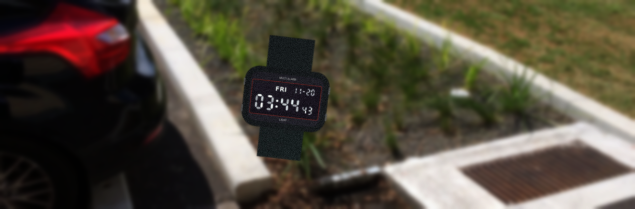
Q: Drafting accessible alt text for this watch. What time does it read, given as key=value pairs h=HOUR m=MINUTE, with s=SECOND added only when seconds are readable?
h=3 m=44 s=43
